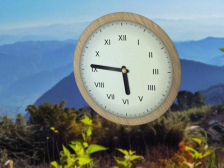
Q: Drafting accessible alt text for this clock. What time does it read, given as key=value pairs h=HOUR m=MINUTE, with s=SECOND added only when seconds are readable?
h=5 m=46
